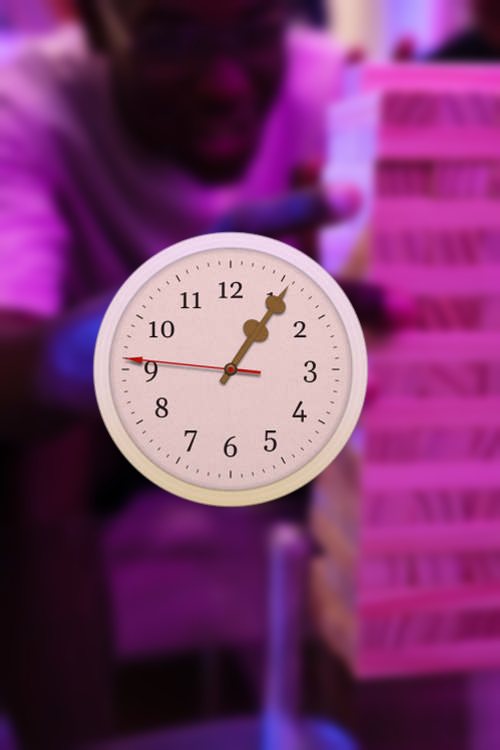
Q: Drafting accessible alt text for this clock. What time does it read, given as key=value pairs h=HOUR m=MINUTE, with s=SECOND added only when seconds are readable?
h=1 m=5 s=46
